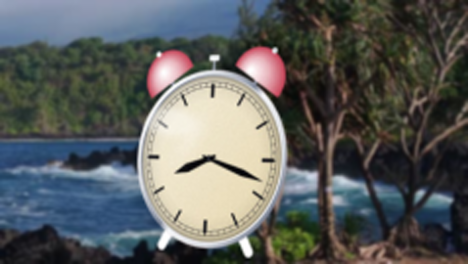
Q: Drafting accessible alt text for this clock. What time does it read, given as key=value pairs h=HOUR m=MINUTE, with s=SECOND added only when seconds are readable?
h=8 m=18
